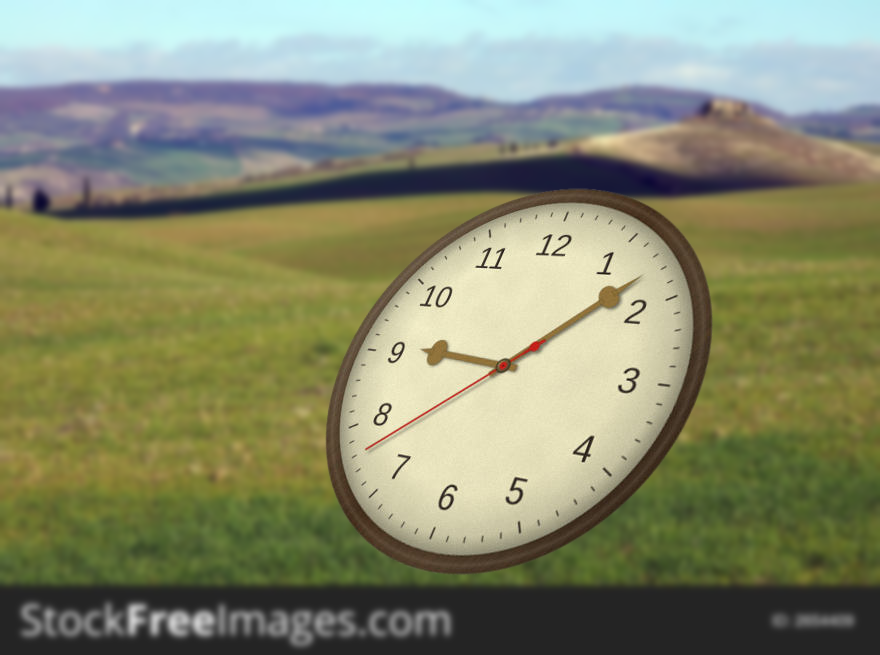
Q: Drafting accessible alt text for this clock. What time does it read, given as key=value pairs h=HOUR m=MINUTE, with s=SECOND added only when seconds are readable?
h=9 m=7 s=38
